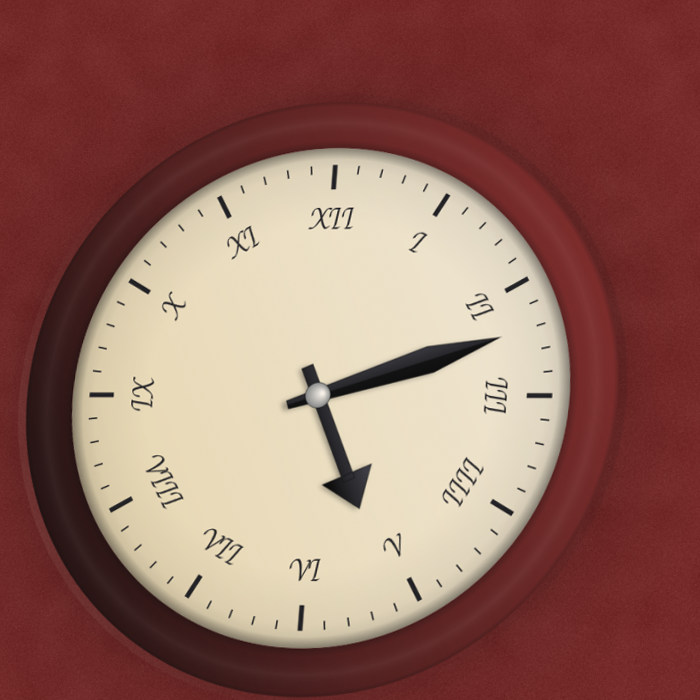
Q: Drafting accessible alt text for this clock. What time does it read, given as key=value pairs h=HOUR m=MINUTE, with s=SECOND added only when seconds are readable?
h=5 m=12
